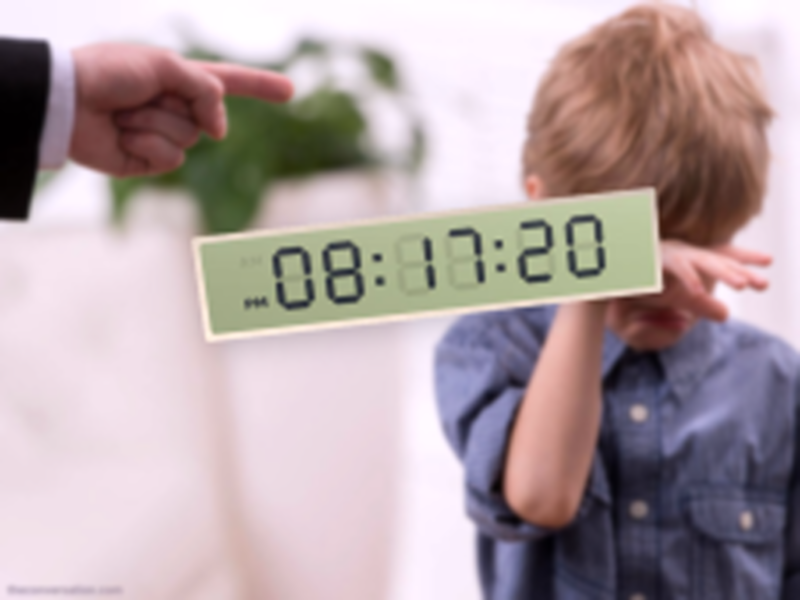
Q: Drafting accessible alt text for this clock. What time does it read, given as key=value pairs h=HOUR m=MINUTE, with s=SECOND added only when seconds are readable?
h=8 m=17 s=20
